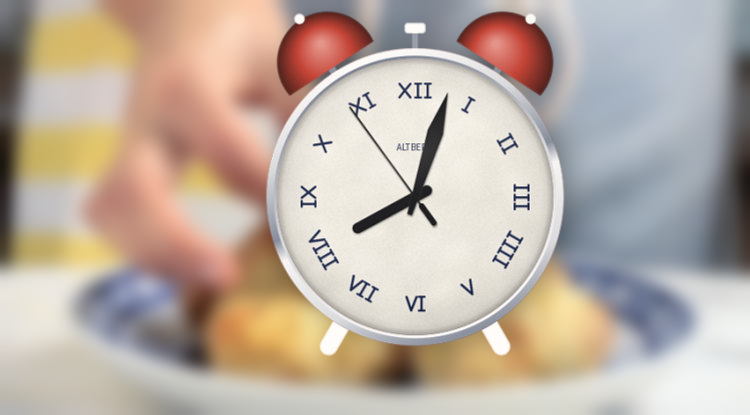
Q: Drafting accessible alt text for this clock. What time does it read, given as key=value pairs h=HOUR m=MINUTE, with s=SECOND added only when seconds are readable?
h=8 m=2 s=54
